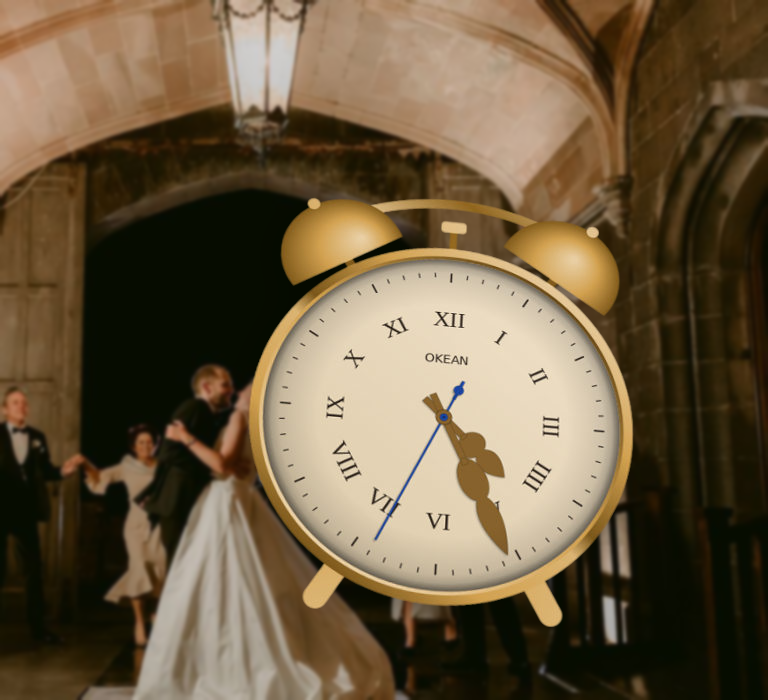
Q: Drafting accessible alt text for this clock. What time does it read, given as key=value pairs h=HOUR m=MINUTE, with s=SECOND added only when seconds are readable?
h=4 m=25 s=34
